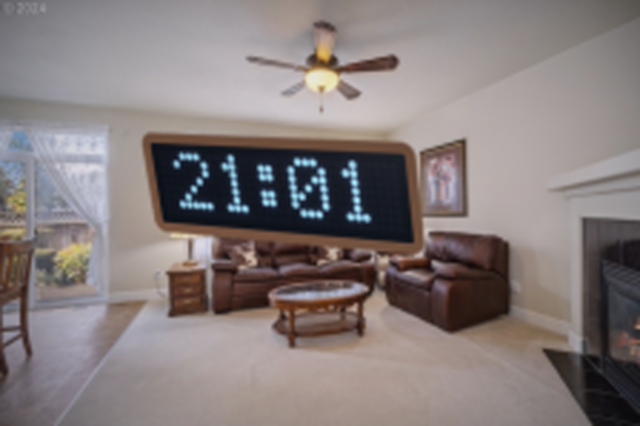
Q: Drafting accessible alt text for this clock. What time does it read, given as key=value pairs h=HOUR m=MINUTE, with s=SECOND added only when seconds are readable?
h=21 m=1
